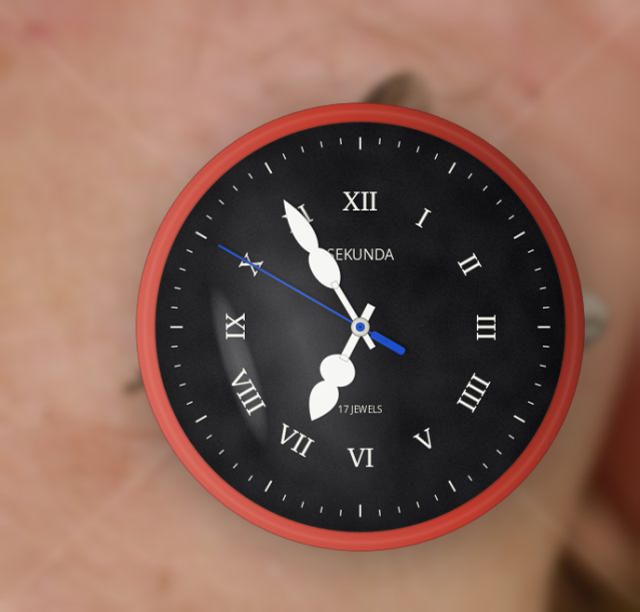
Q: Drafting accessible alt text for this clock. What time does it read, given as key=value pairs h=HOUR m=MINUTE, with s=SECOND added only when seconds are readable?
h=6 m=54 s=50
